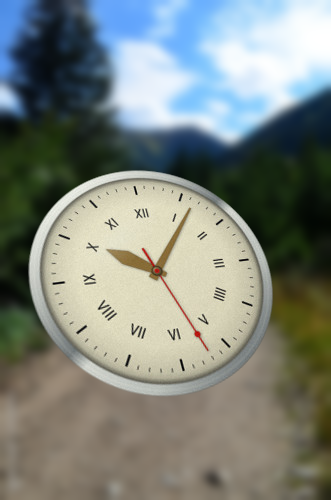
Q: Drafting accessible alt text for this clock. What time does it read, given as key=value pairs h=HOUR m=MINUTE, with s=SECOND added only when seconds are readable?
h=10 m=6 s=27
